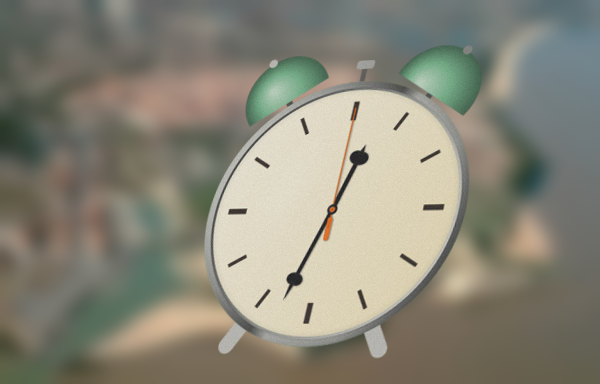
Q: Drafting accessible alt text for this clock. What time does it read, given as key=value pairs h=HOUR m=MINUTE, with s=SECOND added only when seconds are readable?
h=12 m=33 s=0
